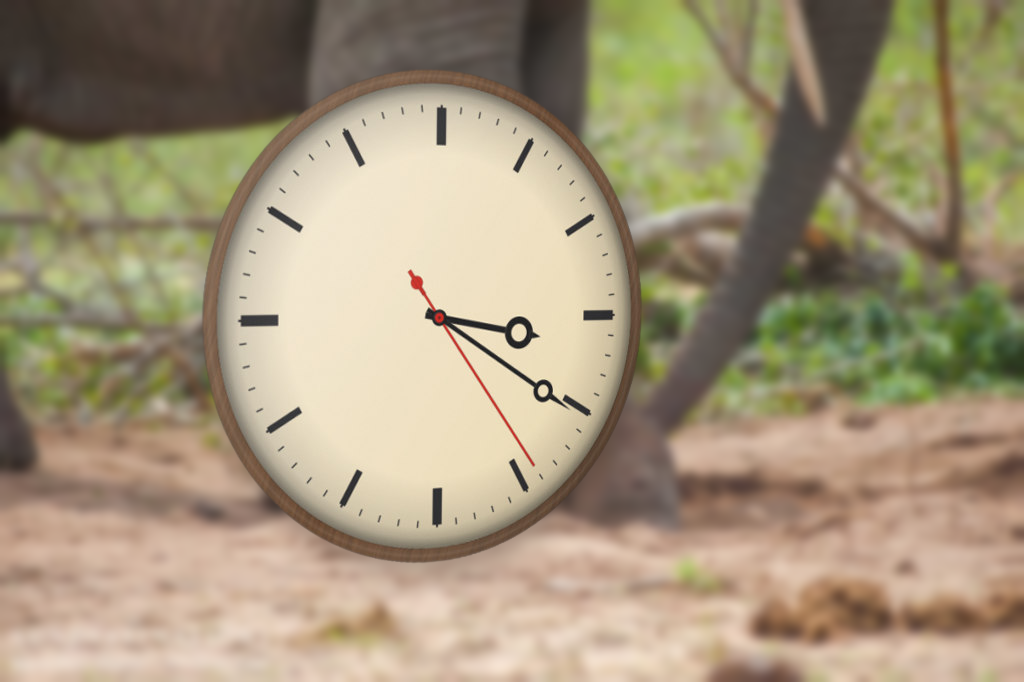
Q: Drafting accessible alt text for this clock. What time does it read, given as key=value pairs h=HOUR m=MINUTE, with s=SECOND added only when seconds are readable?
h=3 m=20 s=24
